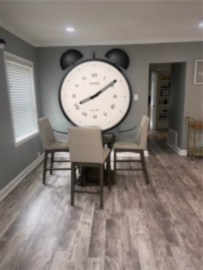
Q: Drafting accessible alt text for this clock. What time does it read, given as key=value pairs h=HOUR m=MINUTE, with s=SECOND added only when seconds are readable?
h=8 m=9
